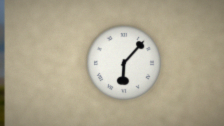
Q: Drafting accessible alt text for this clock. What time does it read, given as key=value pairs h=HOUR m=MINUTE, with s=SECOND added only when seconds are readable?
h=6 m=7
